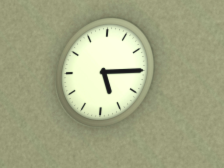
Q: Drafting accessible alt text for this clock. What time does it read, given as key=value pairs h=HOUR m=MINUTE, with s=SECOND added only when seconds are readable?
h=5 m=15
